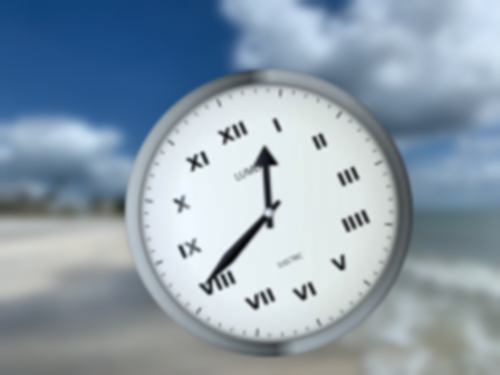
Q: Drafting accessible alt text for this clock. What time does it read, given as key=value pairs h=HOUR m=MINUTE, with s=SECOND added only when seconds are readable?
h=12 m=41
